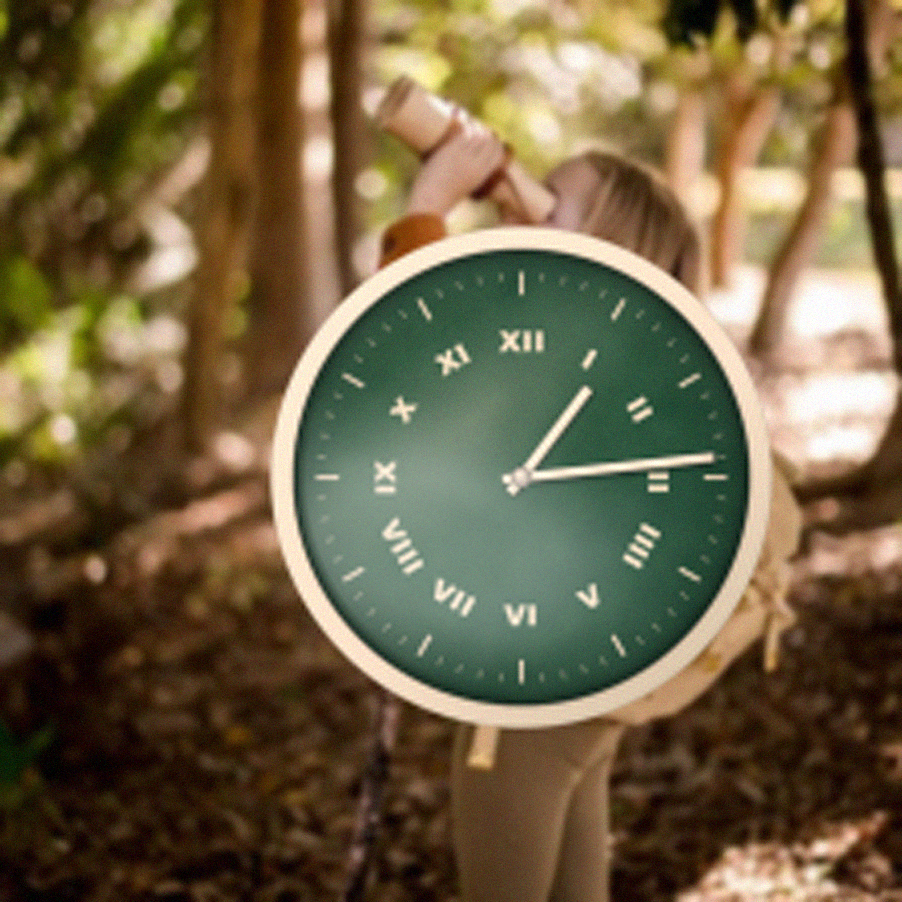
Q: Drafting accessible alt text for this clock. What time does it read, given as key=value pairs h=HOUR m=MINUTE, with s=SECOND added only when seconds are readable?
h=1 m=14
